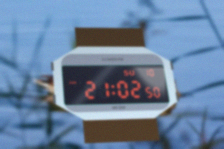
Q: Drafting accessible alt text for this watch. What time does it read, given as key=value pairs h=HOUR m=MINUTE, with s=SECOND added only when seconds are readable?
h=21 m=2 s=50
